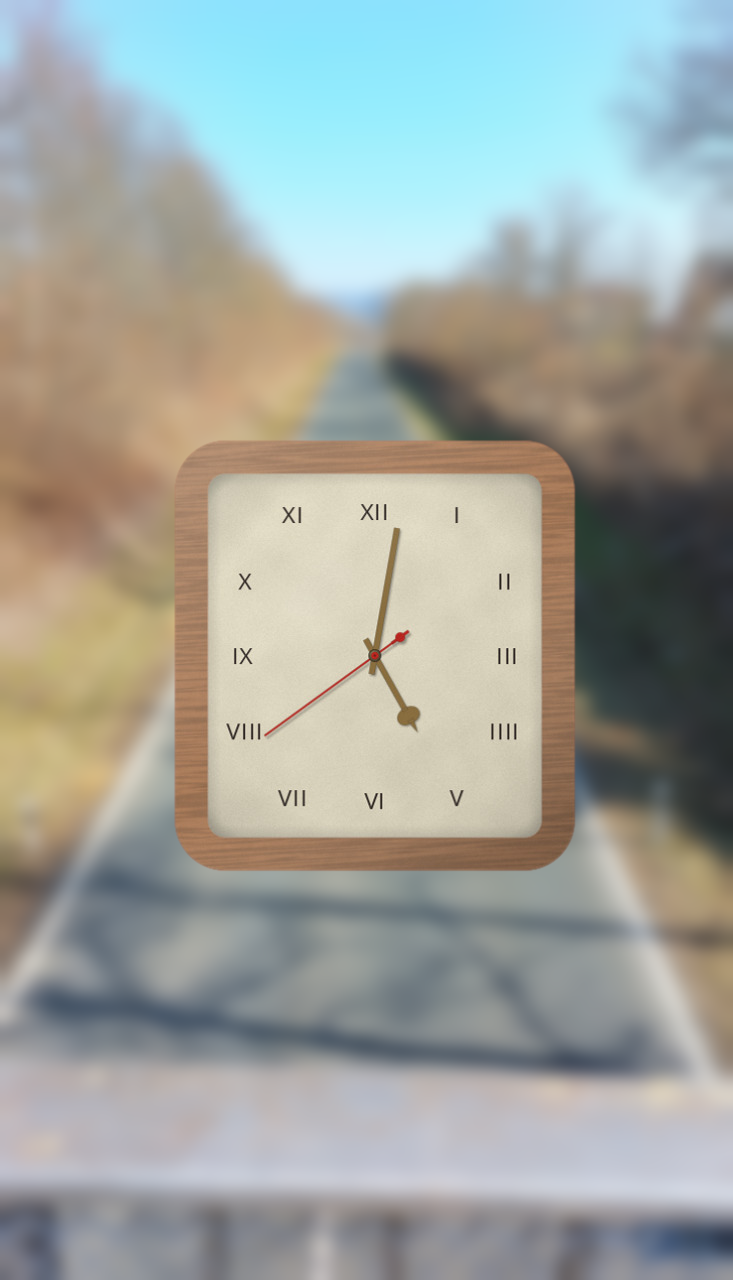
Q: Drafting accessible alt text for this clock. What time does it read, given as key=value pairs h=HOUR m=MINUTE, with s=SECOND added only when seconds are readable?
h=5 m=1 s=39
